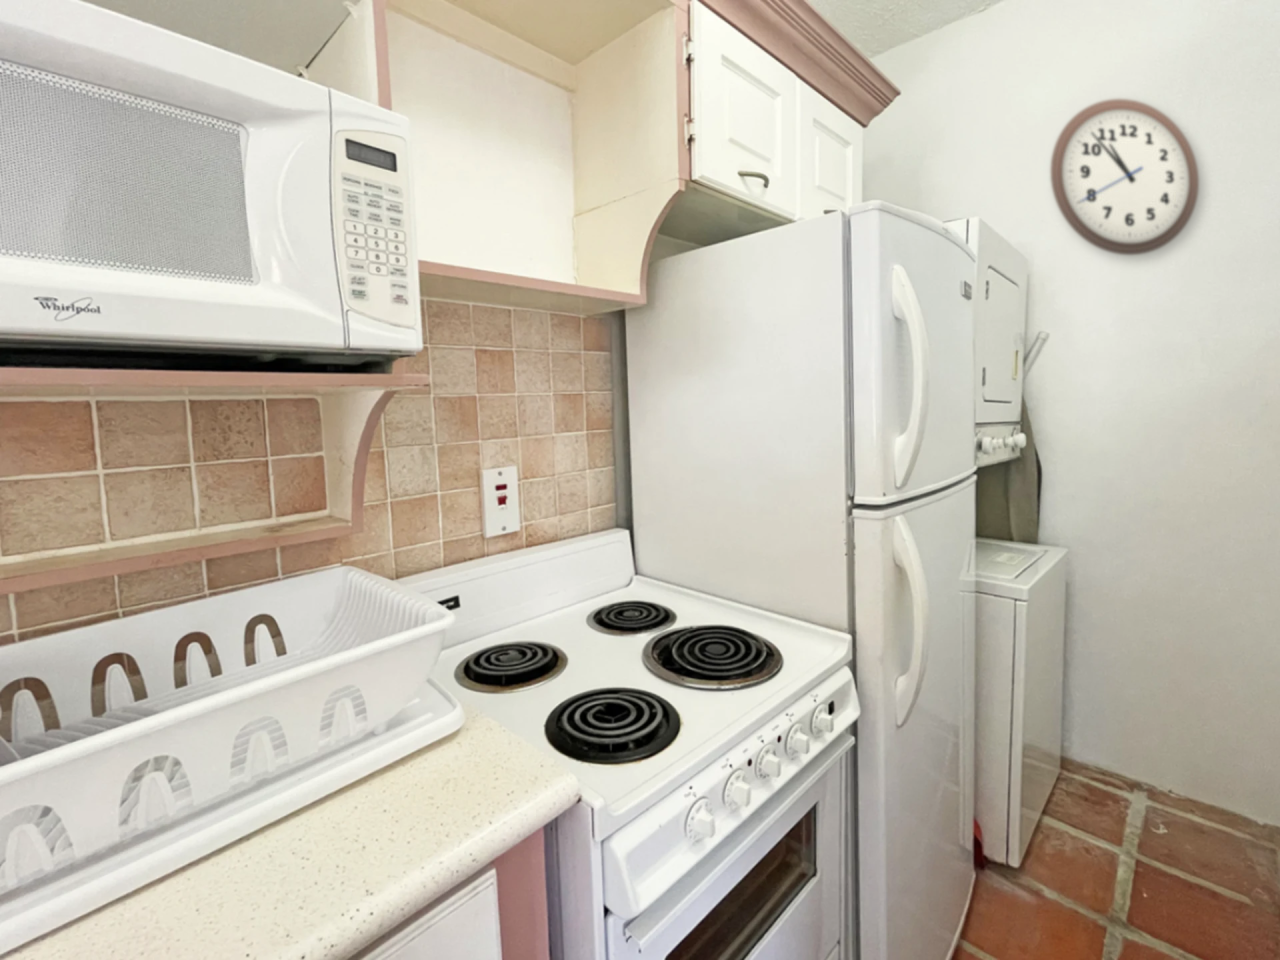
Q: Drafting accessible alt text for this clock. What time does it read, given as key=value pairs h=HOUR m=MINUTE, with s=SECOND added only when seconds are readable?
h=10 m=52 s=40
